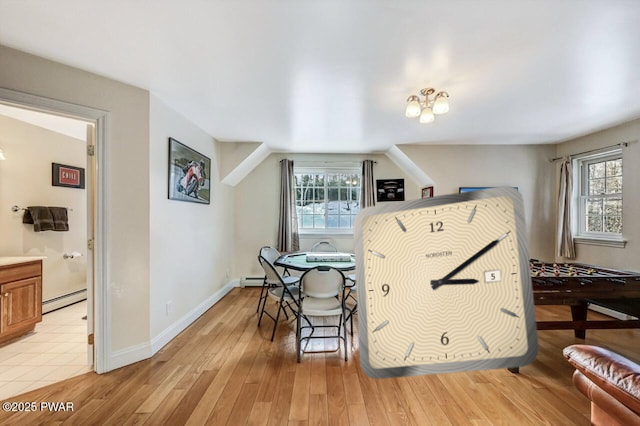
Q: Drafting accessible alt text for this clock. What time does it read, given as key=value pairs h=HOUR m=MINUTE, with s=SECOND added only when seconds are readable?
h=3 m=10
